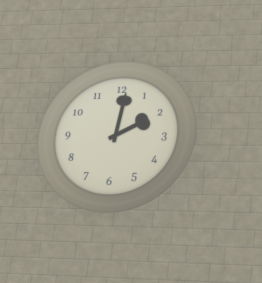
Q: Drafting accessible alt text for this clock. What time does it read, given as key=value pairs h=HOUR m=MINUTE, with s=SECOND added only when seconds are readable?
h=2 m=1
